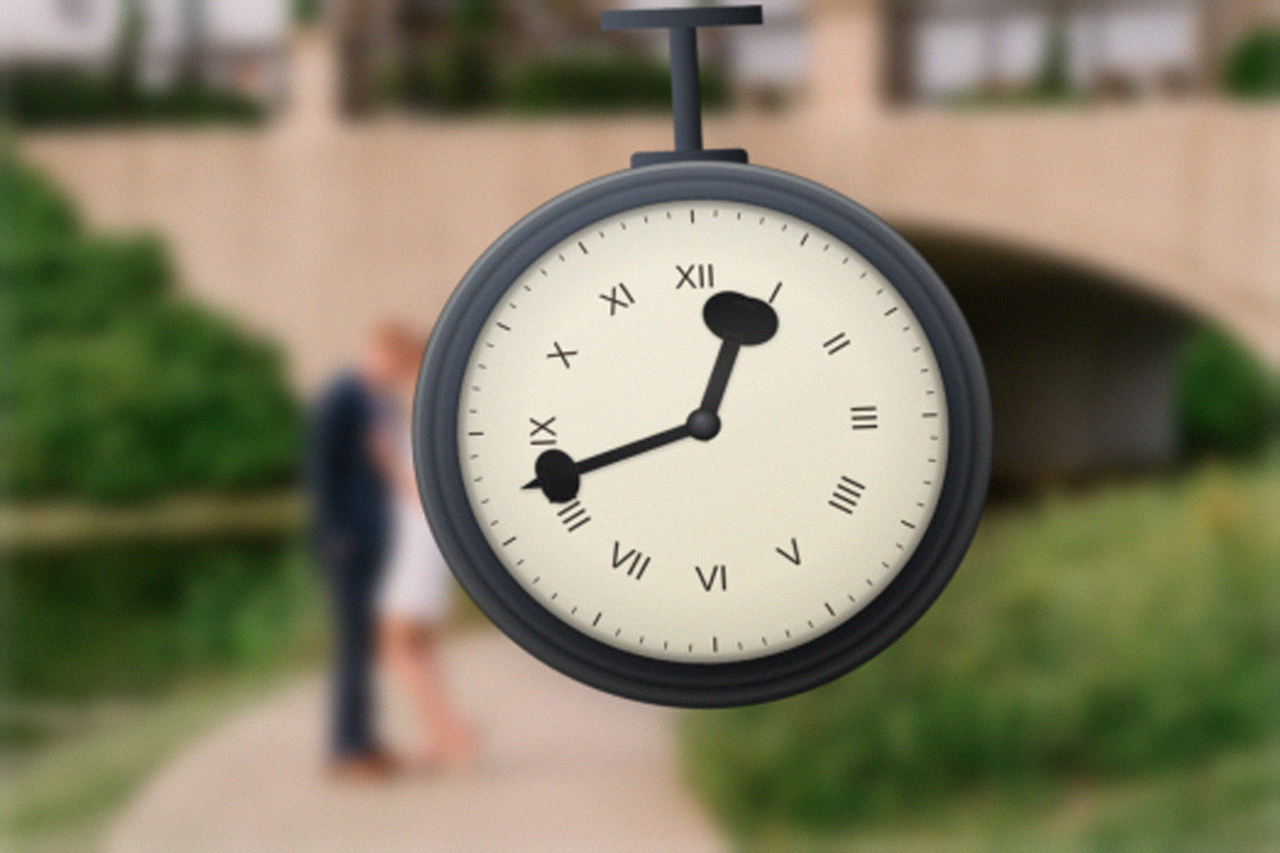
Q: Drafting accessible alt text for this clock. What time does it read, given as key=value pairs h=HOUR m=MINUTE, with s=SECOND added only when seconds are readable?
h=12 m=42
